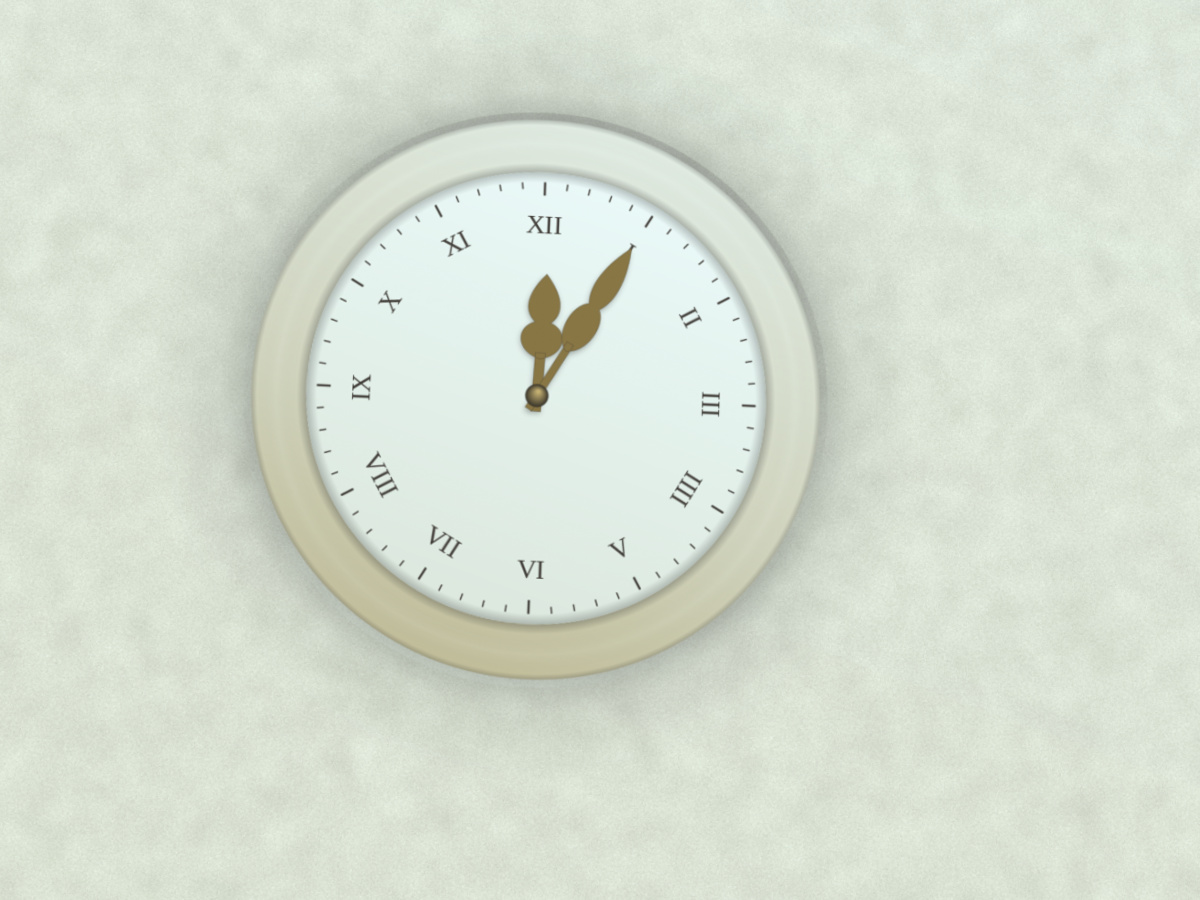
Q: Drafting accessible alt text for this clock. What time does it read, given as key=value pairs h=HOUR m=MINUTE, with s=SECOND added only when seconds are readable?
h=12 m=5
